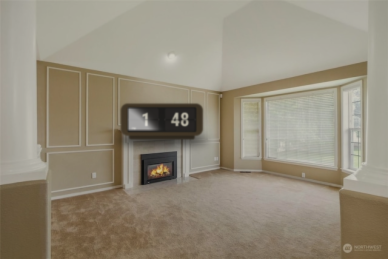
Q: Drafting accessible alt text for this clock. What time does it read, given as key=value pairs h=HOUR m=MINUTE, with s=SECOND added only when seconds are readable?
h=1 m=48
